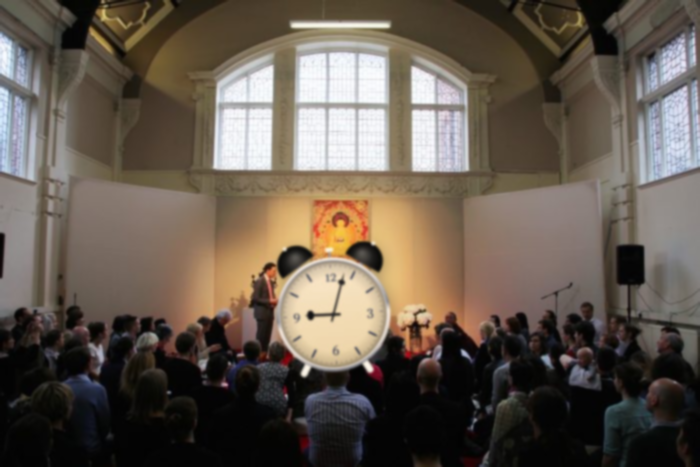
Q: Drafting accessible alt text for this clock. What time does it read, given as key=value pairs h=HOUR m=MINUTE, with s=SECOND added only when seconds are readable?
h=9 m=3
